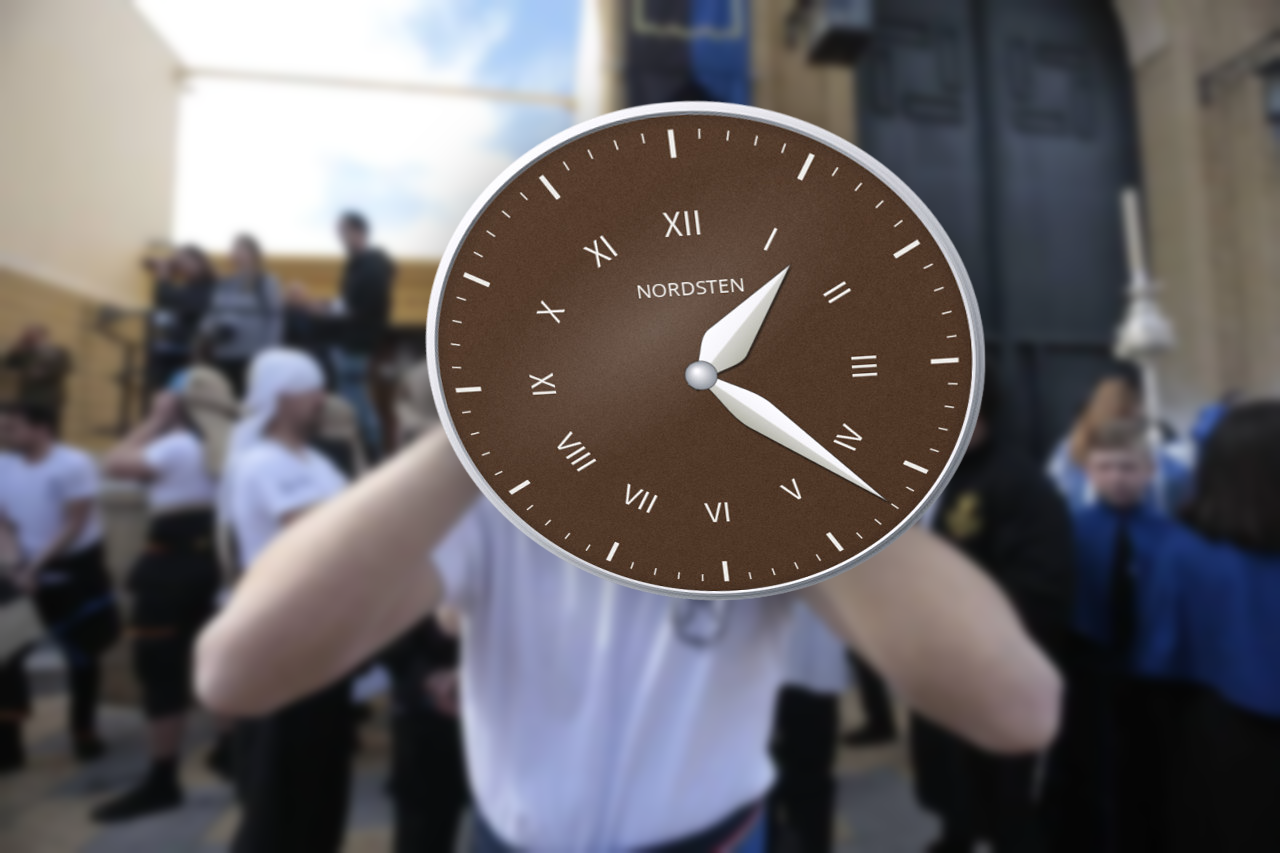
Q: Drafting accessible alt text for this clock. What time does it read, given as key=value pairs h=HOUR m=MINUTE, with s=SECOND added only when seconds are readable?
h=1 m=22
